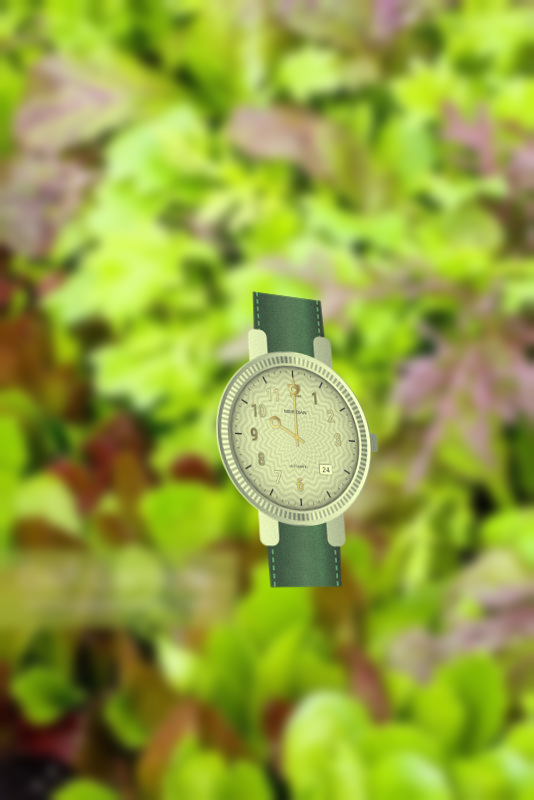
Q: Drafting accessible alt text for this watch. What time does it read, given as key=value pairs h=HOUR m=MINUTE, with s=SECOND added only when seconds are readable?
h=10 m=0
